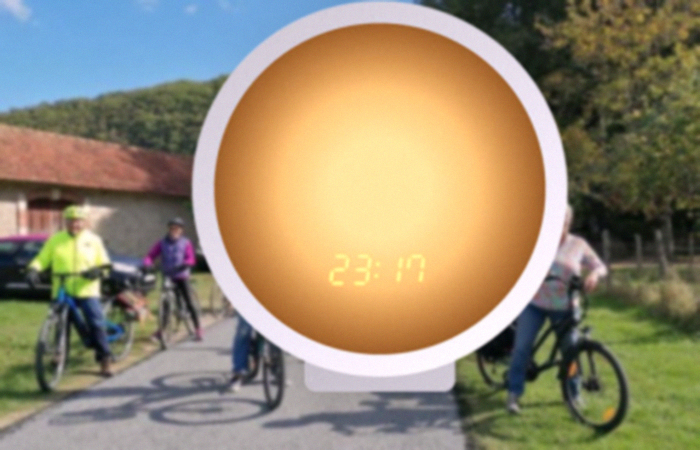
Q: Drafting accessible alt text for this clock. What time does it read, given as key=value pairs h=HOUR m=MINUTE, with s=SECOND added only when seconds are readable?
h=23 m=17
